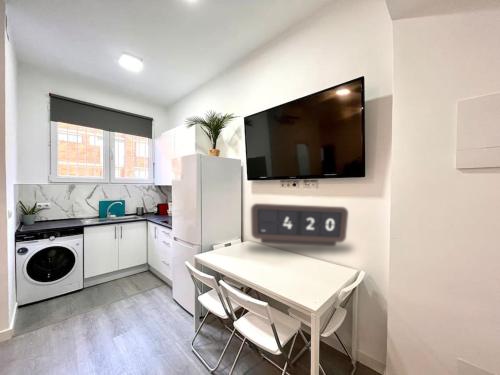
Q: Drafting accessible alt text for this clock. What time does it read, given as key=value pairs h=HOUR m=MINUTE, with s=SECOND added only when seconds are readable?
h=4 m=20
